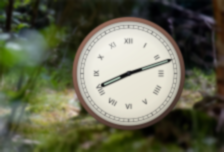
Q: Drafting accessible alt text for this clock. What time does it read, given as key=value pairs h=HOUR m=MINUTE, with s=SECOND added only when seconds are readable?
h=8 m=12
